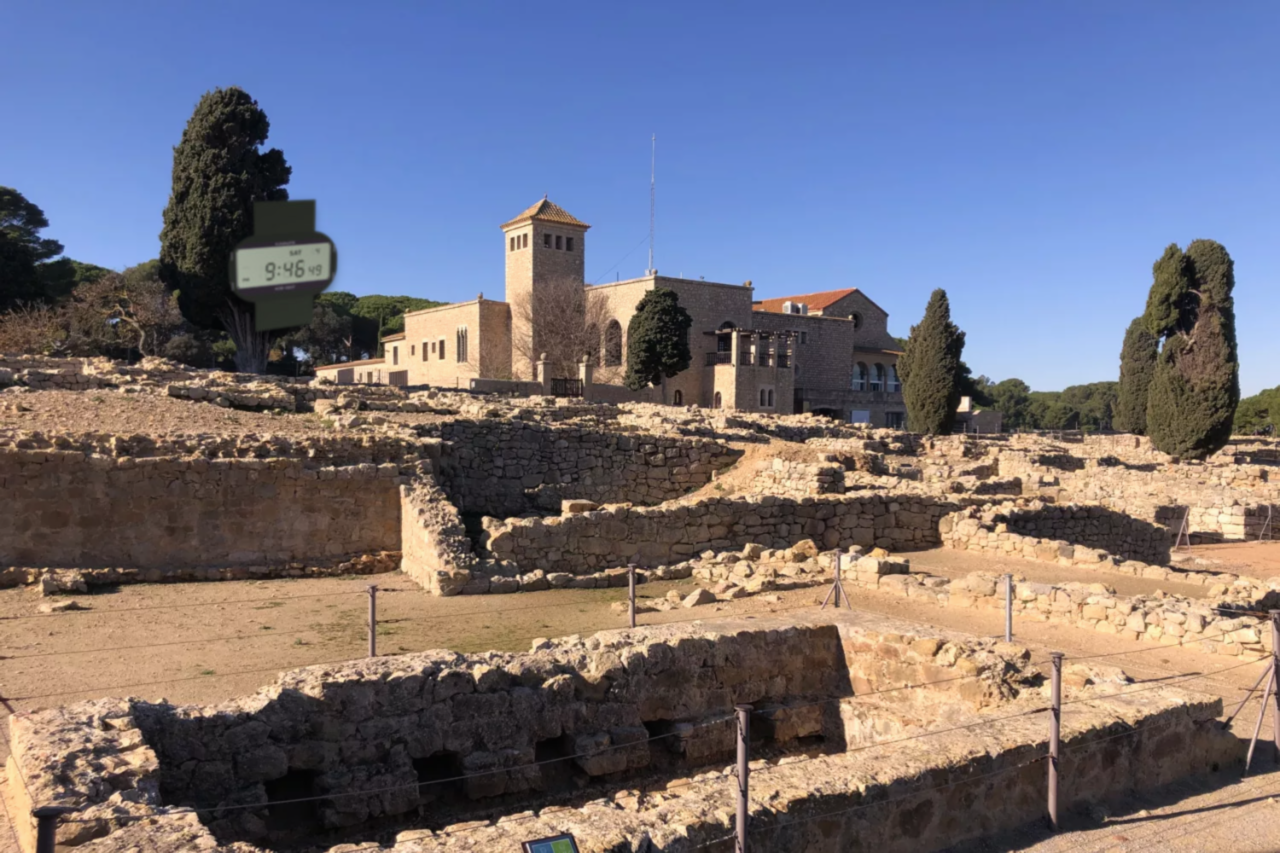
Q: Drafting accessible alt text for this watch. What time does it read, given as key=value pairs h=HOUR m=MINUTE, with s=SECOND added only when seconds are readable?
h=9 m=46
